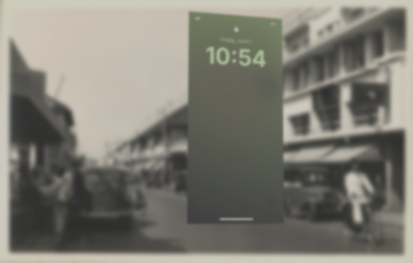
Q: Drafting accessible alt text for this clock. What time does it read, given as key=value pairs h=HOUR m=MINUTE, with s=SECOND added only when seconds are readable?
h=10 m=54
